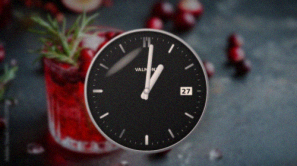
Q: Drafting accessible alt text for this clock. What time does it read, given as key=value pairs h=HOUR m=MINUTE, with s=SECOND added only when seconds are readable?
h=1 m=1
